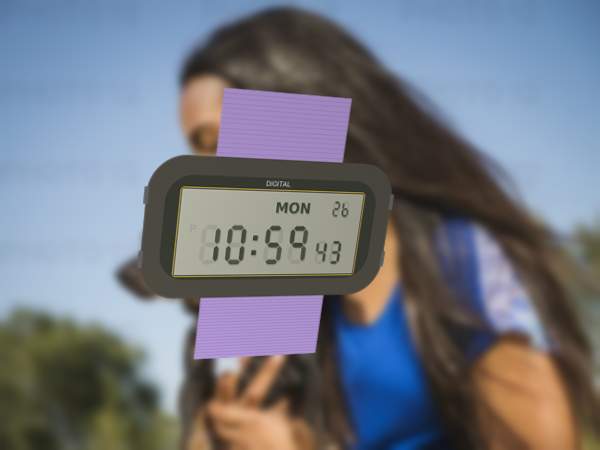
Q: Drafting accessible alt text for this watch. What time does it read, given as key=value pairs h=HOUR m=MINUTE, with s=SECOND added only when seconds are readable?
h=10 m=59 s=43
